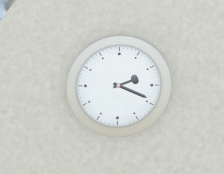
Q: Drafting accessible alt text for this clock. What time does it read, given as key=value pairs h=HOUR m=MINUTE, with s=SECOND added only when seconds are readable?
h=2 m=19
